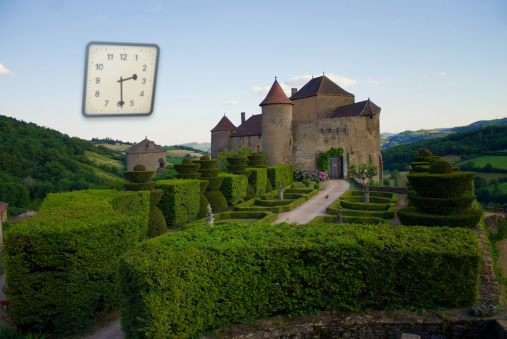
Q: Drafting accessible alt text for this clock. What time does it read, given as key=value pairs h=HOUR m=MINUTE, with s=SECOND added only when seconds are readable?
h=2 m=29
